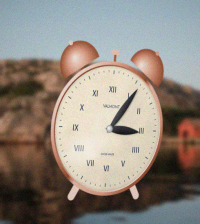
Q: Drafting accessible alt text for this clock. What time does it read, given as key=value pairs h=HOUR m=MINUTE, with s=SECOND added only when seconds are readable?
h=3 m=6
